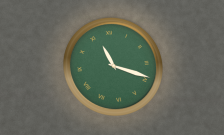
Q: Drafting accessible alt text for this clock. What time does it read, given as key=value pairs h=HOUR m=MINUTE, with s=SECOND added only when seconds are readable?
h=11 m=19
